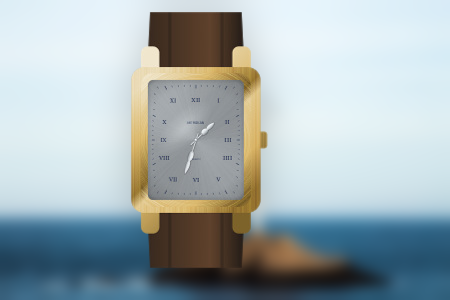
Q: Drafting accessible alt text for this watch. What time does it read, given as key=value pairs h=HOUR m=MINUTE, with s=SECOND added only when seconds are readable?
h=1 m=33
